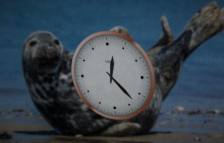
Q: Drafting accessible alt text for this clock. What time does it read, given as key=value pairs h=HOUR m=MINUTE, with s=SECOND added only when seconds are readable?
h=12 m=23
